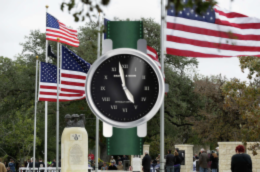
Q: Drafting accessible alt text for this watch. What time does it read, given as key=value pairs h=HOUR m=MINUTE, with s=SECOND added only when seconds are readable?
h=4 m=58
